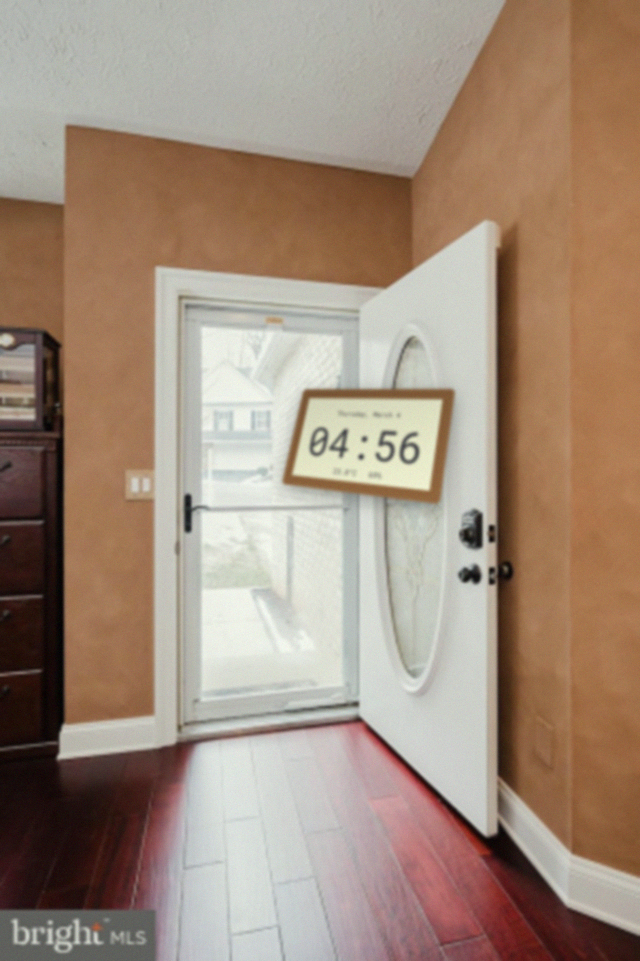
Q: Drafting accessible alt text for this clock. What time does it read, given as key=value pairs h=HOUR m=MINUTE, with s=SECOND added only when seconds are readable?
h=4 m=56
